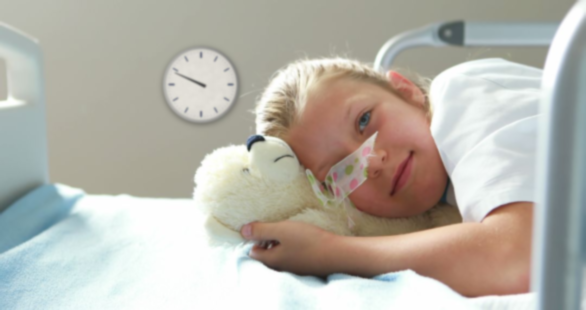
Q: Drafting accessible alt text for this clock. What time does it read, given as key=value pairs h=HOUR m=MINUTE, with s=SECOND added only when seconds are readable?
h=9 m=49
